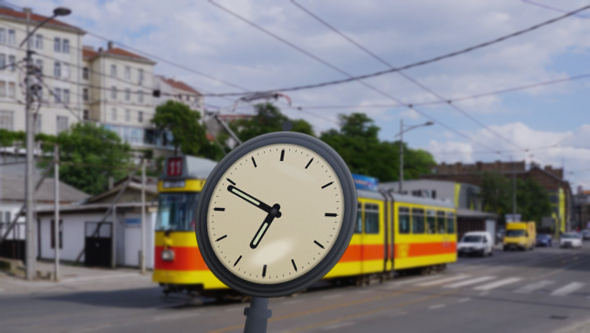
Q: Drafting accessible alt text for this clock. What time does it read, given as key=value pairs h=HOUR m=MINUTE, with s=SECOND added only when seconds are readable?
h=6 m=49
